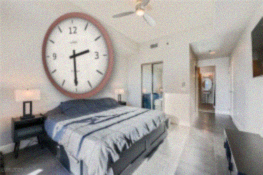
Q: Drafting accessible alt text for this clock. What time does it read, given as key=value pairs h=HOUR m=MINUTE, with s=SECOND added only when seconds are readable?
h=2 m=30
